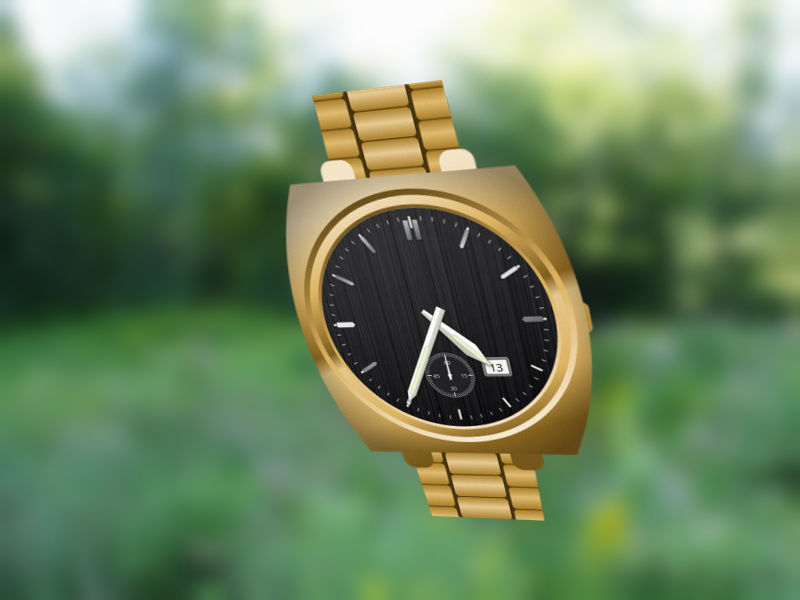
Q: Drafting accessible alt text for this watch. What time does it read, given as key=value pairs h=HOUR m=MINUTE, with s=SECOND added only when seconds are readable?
h=4 m=35
